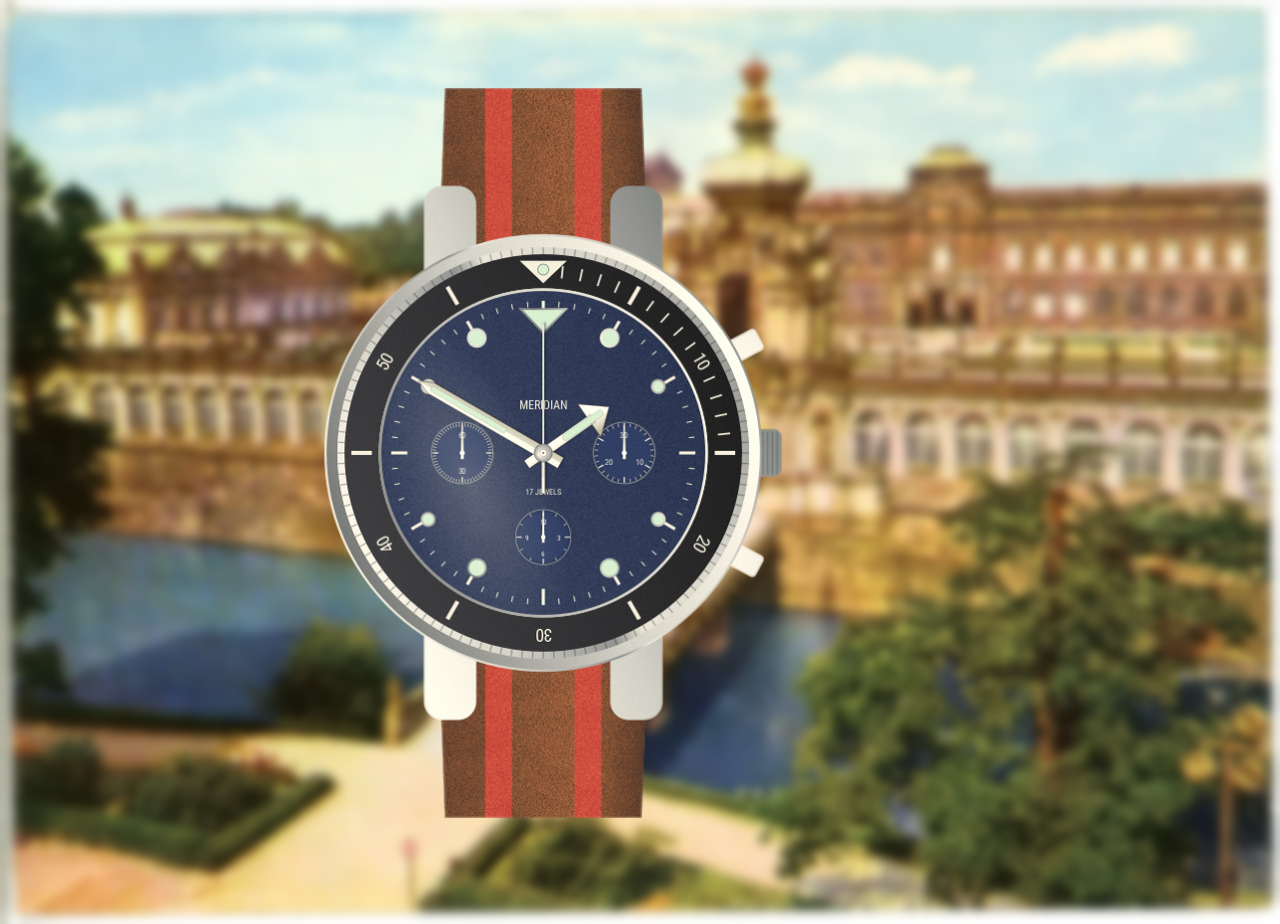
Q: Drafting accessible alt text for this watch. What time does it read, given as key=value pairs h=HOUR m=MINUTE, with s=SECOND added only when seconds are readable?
h=1 m=50
